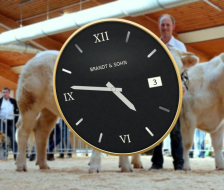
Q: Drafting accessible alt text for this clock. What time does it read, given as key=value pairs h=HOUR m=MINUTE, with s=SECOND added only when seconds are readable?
h=4 m=47
